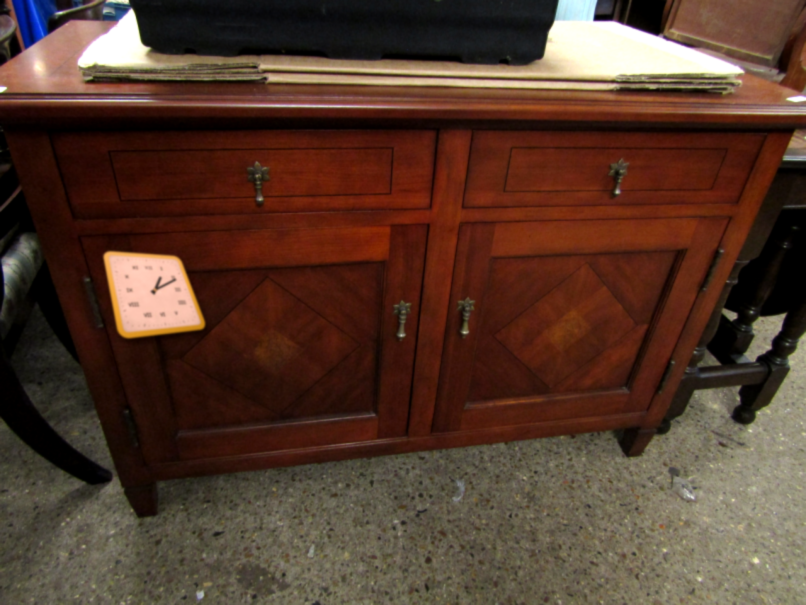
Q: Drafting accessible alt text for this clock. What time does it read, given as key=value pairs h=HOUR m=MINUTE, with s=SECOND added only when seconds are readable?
h=1 m=11
